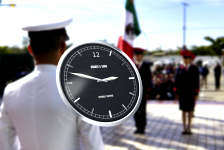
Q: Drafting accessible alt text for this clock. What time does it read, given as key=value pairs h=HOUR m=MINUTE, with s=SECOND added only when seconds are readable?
h=2 m=48
